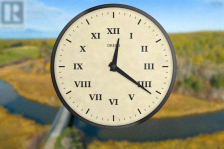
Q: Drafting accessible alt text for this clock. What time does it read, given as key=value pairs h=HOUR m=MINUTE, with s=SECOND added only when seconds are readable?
h=12 m=21
